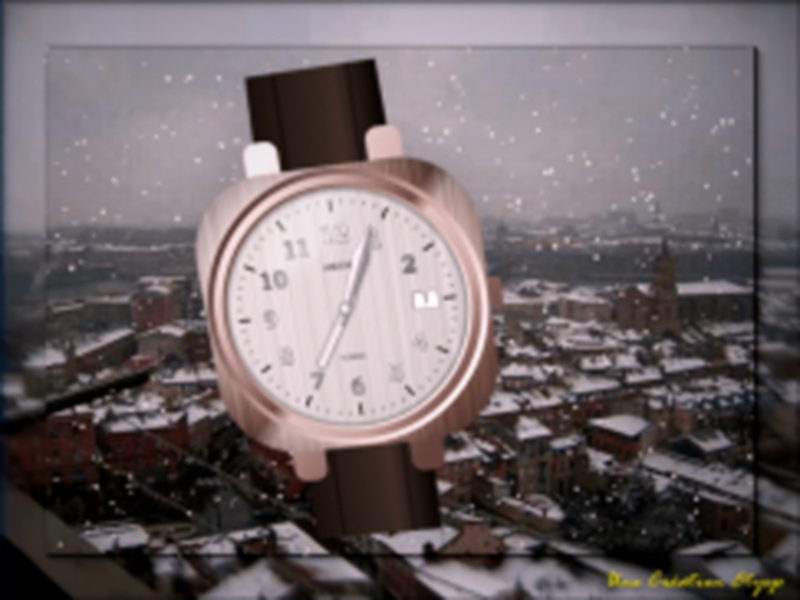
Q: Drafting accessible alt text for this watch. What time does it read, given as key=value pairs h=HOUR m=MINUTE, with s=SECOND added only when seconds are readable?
h=7 m=4
